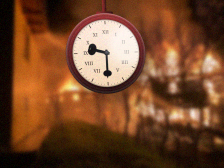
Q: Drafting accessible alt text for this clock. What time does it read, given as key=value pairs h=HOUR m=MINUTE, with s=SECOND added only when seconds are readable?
h=9 m=30
